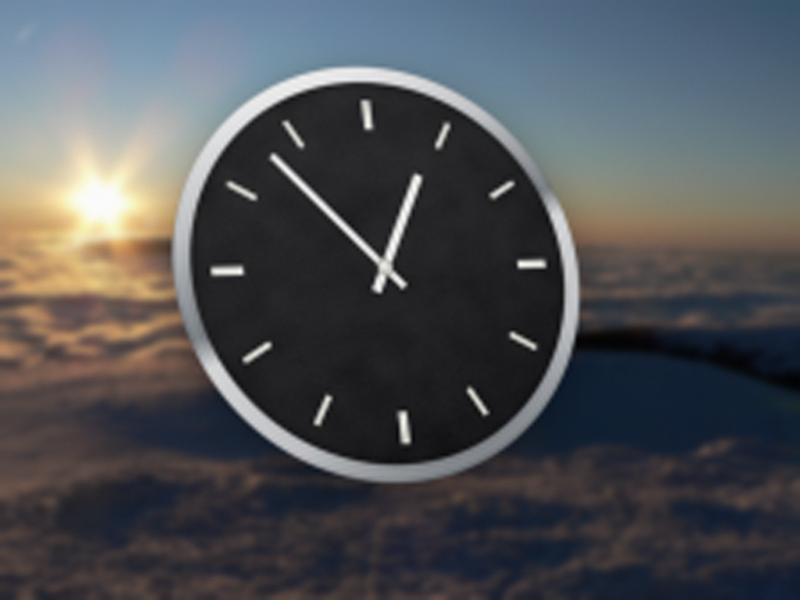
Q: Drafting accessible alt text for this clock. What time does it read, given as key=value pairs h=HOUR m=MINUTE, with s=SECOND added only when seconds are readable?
h=12 m=53
